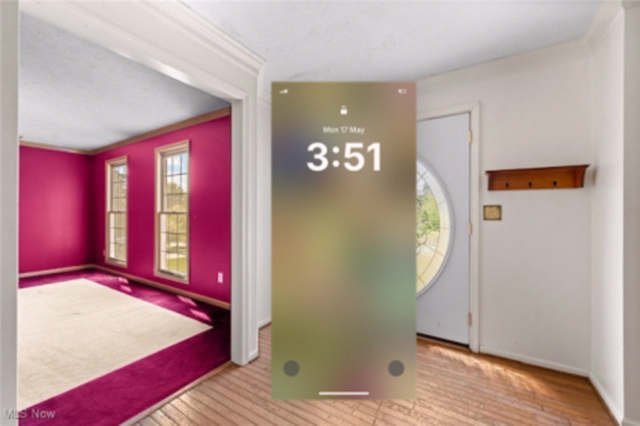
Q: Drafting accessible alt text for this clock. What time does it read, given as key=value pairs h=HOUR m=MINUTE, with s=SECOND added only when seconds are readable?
h=3 m=51
